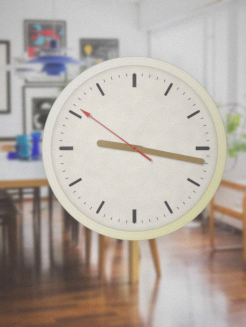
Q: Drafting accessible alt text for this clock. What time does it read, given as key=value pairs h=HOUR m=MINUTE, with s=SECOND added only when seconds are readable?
h=9 m=16 s=51
